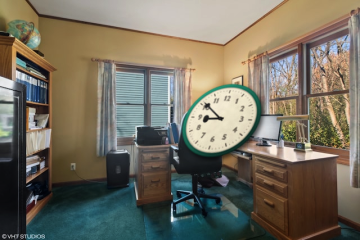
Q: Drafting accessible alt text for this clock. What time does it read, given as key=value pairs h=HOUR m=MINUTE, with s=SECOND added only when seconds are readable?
h=8 m=51
